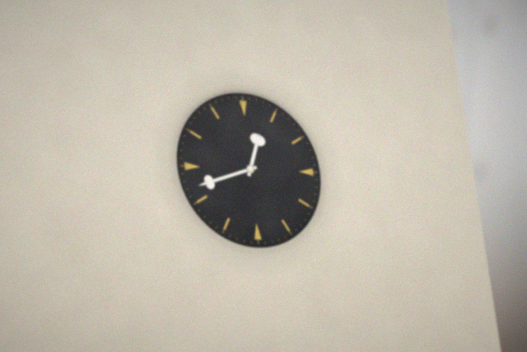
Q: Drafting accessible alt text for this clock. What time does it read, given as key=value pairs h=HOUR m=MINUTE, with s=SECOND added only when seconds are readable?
h=12 m=42
